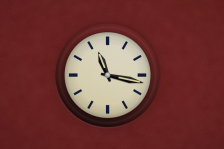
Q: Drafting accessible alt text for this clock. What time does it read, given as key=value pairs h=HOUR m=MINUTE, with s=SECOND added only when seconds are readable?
h=11 m=17
